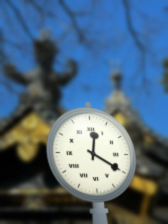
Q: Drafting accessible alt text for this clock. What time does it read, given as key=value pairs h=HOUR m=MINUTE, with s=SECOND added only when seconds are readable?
h=12 m=20
